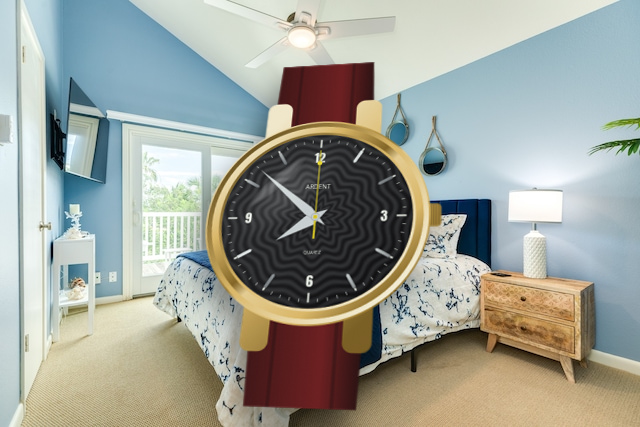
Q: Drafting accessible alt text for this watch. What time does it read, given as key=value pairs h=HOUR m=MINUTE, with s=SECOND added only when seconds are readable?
h=7 m=52 s=0
